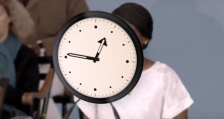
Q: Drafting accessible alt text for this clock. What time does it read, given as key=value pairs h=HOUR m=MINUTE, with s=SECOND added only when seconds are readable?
h=12 m=46
